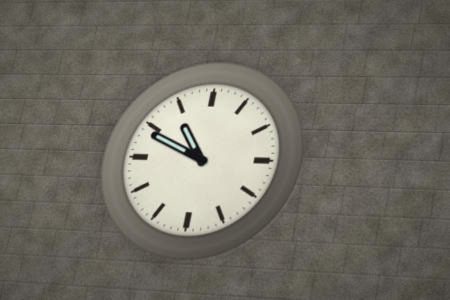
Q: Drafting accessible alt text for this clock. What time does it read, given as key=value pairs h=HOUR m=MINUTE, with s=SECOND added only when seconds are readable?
h=10 m=49
